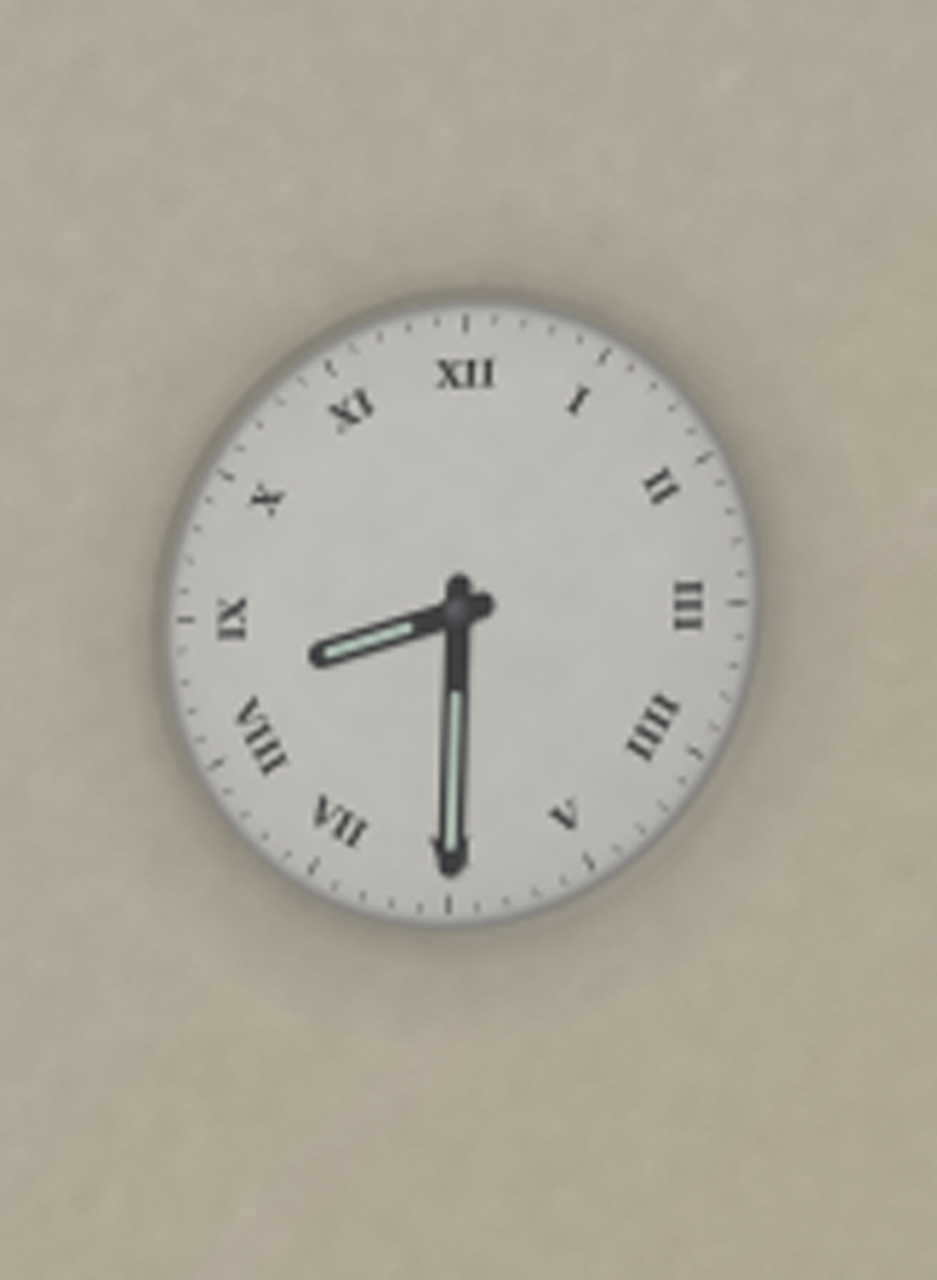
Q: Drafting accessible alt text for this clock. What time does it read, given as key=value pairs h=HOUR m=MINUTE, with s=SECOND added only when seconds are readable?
h=8 m=30
